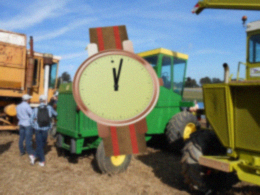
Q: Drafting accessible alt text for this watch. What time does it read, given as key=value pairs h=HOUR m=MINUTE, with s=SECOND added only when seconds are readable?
h=12 m=3
